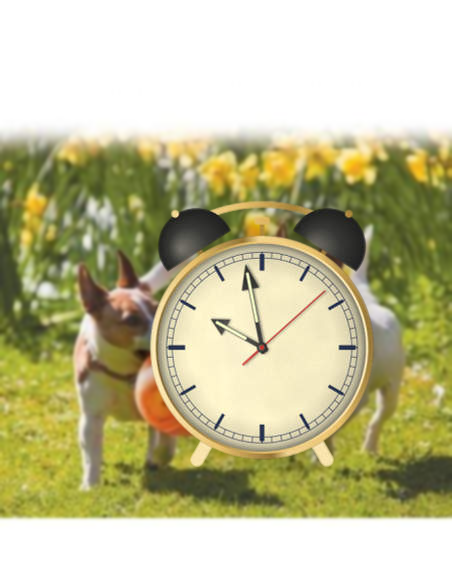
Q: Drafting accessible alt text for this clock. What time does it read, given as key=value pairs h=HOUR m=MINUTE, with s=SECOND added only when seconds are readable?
h=9 m=58 s=8
